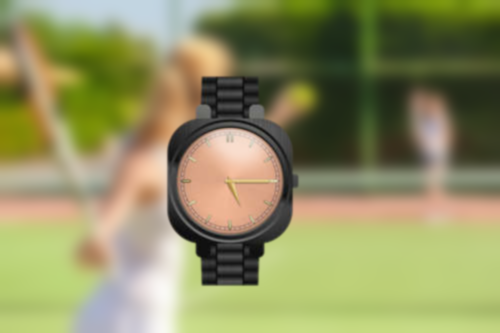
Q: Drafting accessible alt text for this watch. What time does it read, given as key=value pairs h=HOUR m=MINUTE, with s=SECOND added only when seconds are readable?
h=5 m=15
